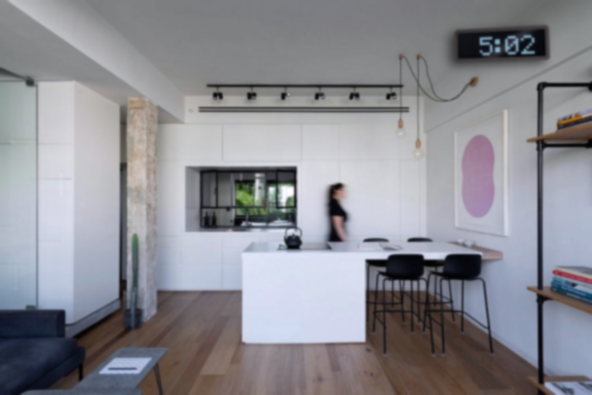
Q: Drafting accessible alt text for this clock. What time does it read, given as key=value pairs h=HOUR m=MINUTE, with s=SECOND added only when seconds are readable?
h=5 m=2
